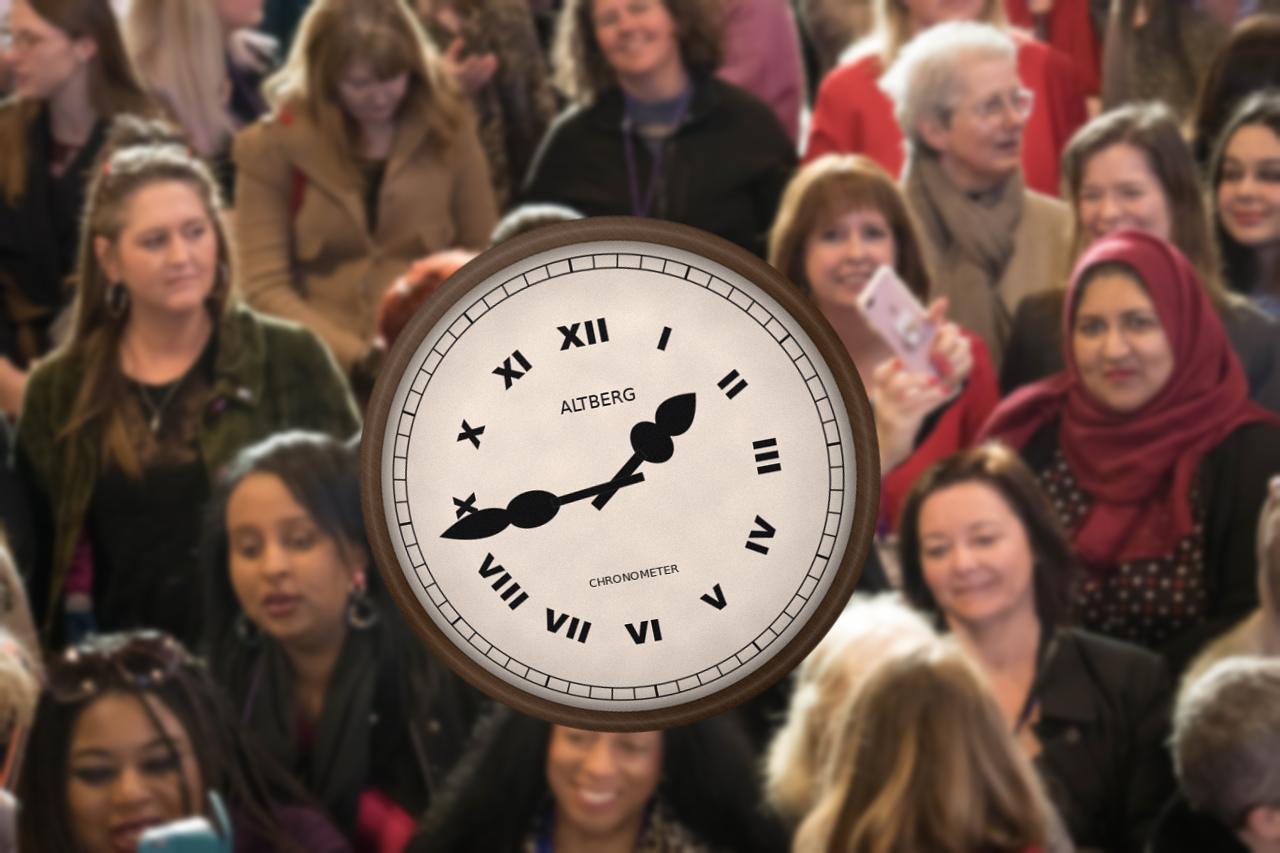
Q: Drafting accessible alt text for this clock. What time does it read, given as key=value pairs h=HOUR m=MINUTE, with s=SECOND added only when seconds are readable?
h=1 m=44
